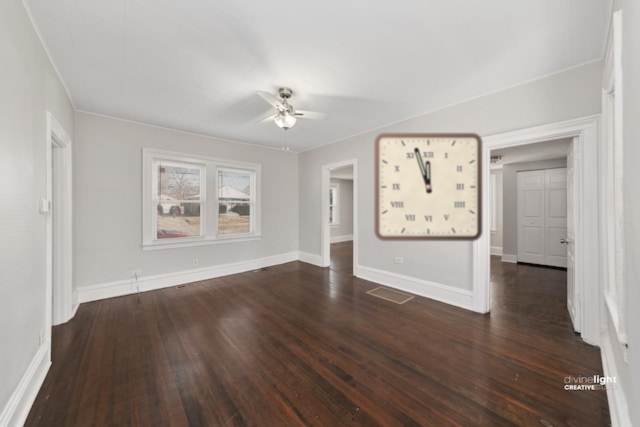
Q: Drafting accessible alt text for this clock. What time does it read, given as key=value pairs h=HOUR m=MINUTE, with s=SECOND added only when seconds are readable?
h=11 m=57
